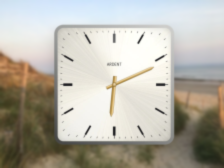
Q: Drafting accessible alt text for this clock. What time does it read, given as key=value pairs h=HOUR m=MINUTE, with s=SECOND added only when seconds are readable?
h=6 m=11
